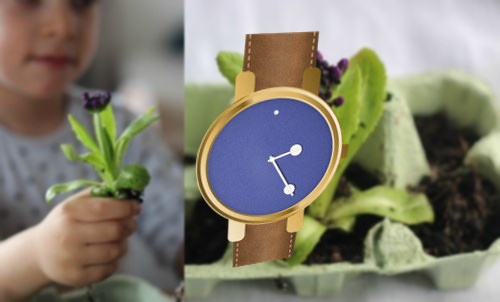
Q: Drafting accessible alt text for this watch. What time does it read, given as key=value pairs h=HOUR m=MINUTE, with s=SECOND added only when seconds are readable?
h=2 m=25
